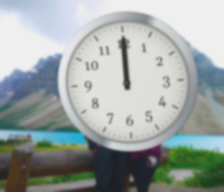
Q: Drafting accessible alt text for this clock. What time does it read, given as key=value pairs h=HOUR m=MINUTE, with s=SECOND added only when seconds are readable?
h=12 m=0
